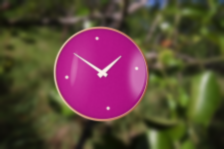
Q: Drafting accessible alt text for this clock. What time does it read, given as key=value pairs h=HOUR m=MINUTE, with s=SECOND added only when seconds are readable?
h=1 m=52
